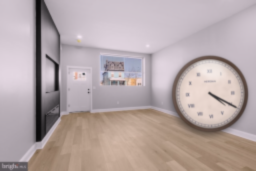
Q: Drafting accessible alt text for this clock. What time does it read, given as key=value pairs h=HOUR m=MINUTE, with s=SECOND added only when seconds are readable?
h=4 m=20
